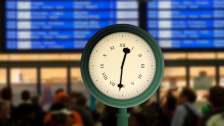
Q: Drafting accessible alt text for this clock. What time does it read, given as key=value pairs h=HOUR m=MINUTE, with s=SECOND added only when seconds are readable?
h=12 m=31
